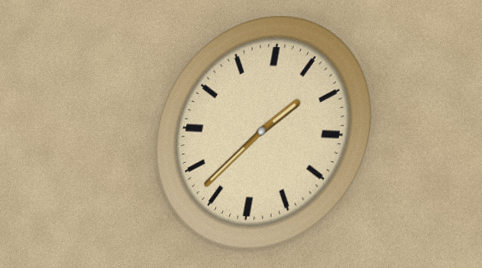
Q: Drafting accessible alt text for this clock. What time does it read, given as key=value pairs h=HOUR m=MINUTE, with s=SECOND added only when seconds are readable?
h=1 m=37
